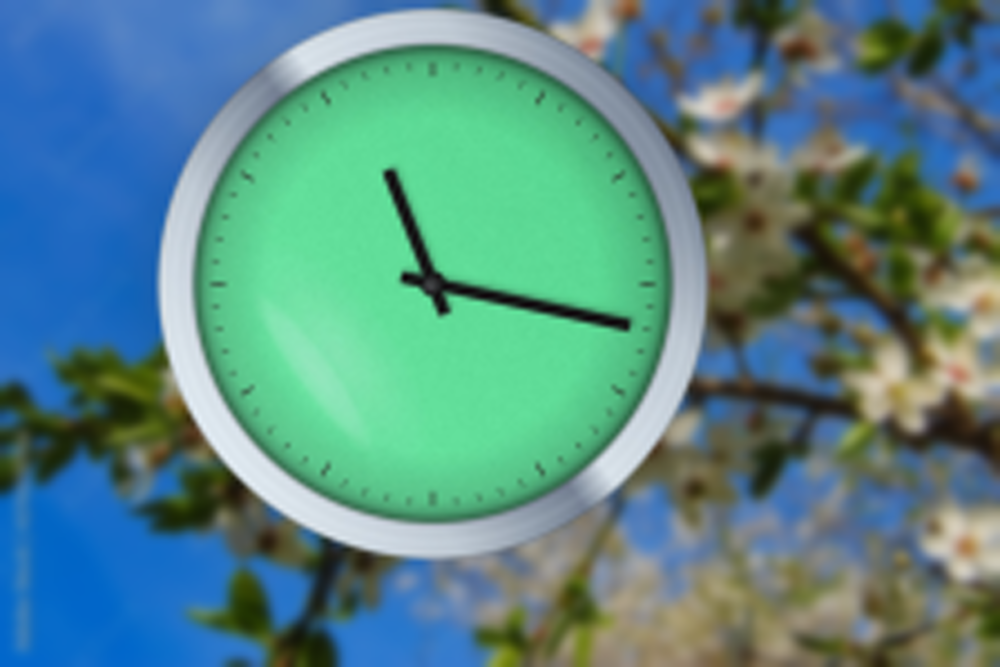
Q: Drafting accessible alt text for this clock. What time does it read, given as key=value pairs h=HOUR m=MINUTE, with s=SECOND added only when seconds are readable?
h=11 m=17
